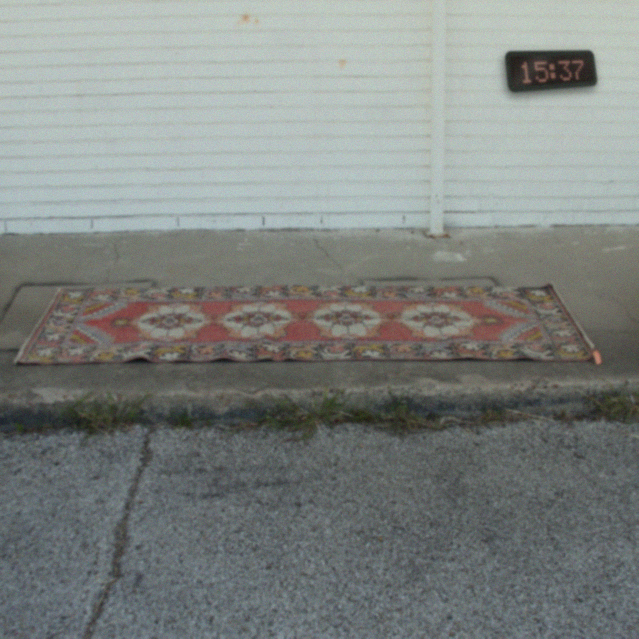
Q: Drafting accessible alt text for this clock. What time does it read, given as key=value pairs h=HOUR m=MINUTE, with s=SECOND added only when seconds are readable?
h=15 m=37
